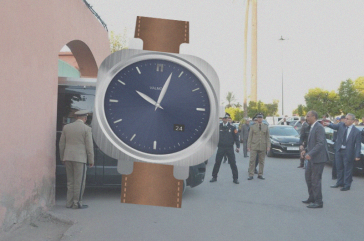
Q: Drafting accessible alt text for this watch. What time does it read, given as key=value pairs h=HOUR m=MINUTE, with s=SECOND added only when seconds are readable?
h=10 m=3
